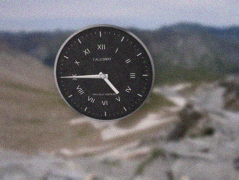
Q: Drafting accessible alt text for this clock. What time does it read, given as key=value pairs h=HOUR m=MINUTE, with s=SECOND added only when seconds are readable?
h=4 m=45
